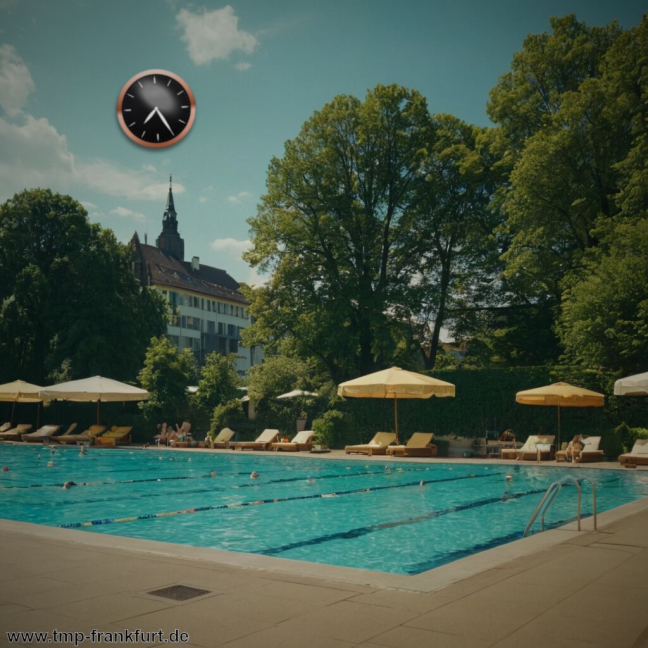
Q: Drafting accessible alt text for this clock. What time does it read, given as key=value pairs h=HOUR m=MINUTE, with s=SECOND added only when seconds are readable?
h=7 m=25
